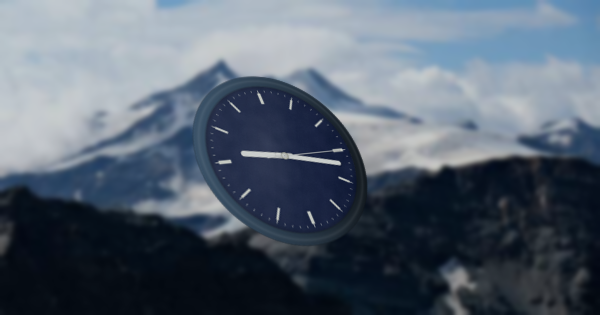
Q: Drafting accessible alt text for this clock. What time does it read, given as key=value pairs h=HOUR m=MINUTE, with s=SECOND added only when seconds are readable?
h=9 m=17 s=15
